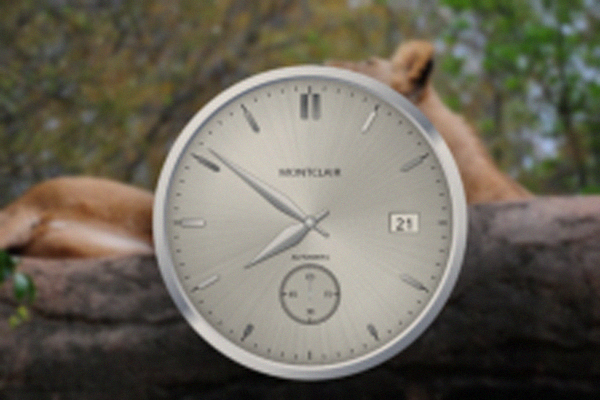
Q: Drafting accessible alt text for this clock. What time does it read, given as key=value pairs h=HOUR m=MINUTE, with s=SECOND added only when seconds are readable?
h=7 m=51
